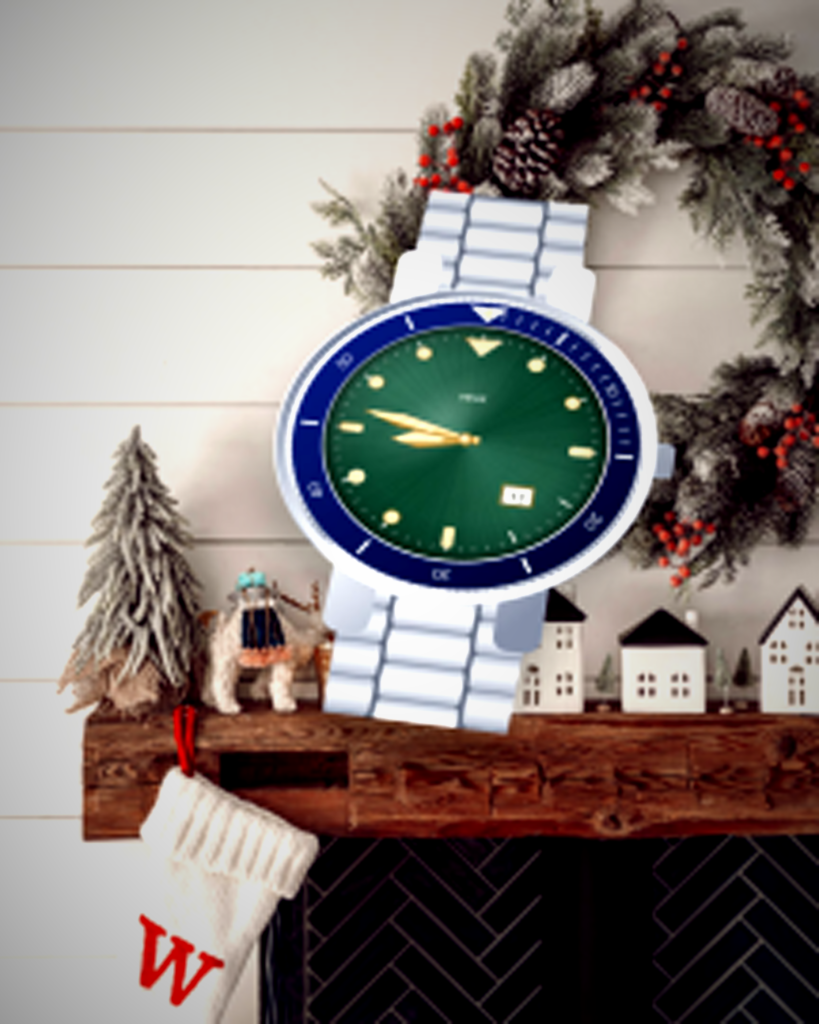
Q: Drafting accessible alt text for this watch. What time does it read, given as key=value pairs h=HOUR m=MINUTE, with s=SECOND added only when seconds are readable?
h=8 m=47
